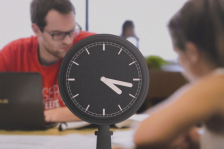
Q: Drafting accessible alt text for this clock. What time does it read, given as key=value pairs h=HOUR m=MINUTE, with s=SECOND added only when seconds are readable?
h=4 m=17
